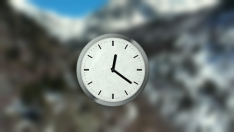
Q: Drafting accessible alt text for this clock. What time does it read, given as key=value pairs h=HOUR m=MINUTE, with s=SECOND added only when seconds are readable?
h=12 m=21
